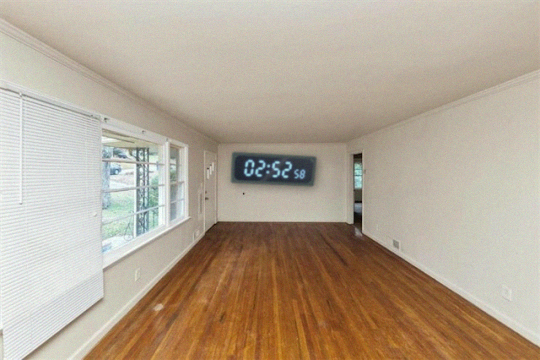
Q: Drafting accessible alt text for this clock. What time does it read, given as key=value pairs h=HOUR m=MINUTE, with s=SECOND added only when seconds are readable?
h=2 m=52 s=58
